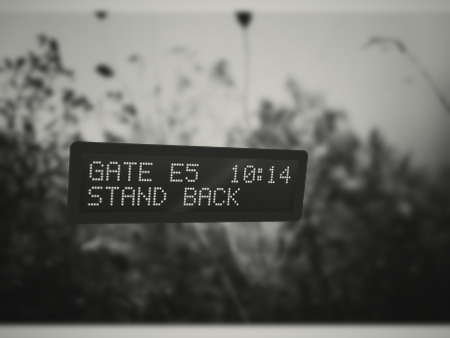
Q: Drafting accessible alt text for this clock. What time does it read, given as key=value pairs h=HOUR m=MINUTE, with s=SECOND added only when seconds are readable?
h=10 m=14
